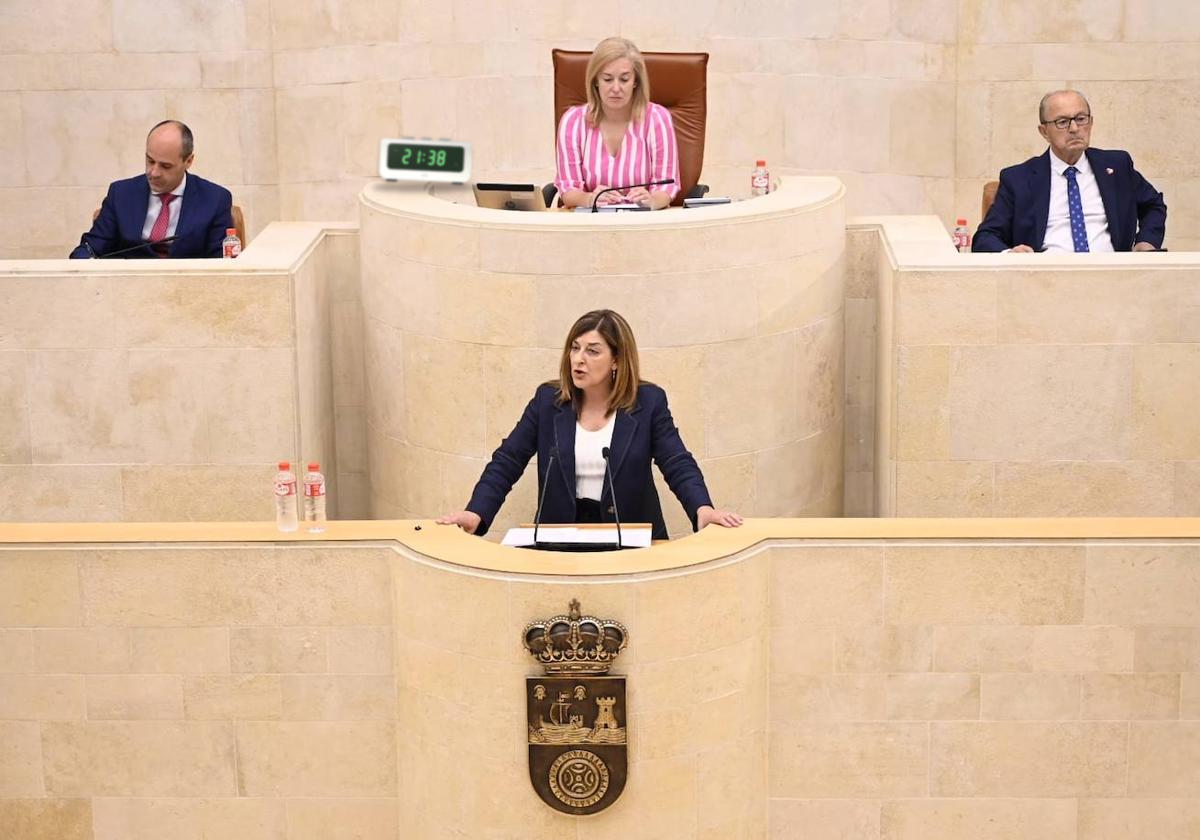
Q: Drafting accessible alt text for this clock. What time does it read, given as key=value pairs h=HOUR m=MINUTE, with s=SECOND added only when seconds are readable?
h=21 m=38
